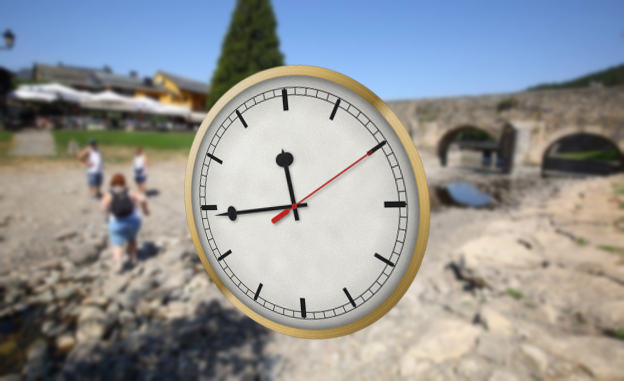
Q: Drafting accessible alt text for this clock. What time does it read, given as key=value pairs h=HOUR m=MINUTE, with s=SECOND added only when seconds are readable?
h=11 m=44 s=10
